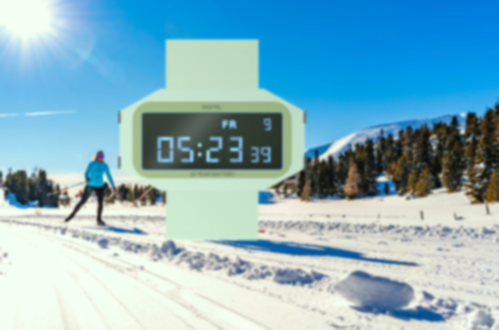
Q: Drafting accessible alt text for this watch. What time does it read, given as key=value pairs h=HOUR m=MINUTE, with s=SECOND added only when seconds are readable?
h=5 m=23 s=39
